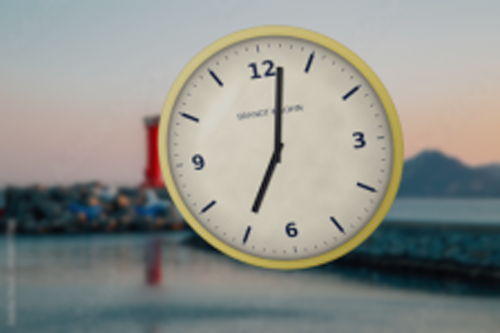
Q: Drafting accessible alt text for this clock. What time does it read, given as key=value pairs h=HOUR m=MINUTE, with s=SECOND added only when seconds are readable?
h=7 m=2
